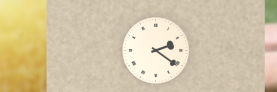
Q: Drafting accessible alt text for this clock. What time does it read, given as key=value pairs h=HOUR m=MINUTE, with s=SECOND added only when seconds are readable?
h=2 m=21
